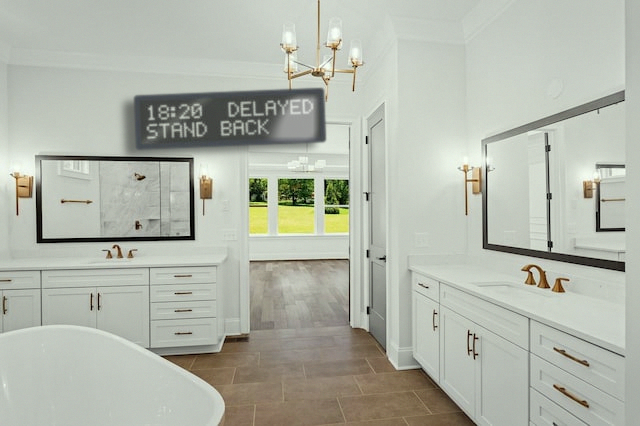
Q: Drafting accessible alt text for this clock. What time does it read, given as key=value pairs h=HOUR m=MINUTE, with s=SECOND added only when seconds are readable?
h=18 m=20
